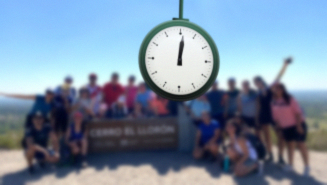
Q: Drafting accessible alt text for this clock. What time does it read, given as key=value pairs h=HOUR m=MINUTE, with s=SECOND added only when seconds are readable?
h=12 m=1
